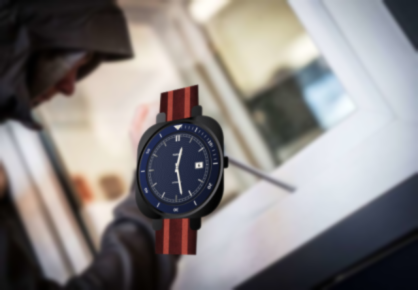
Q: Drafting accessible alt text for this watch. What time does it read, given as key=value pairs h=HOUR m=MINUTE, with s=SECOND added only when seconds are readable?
h=12 m=28
